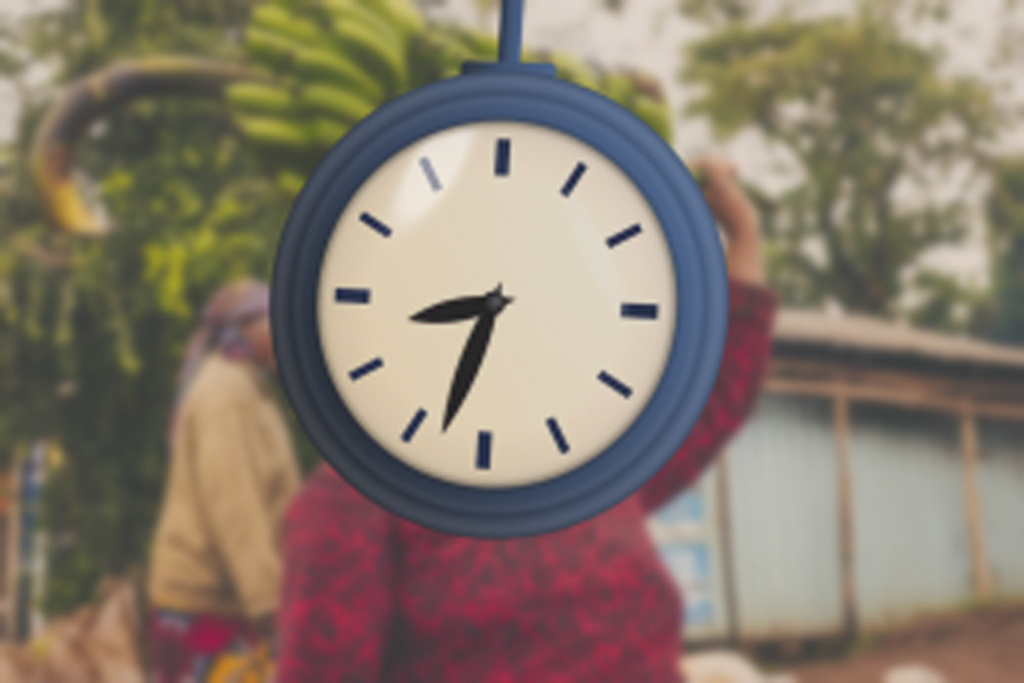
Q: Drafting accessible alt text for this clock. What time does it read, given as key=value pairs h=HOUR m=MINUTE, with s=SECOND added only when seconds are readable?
h=8 m=33
